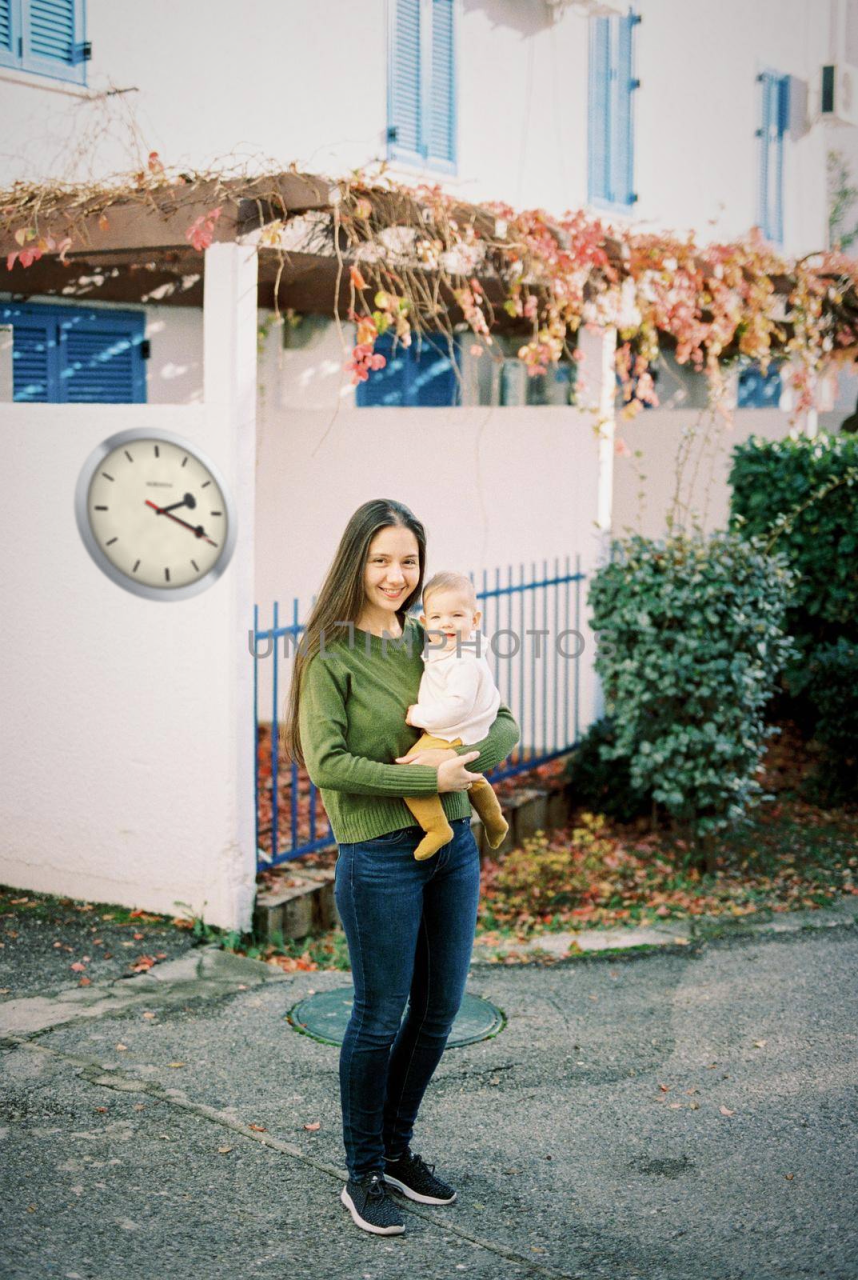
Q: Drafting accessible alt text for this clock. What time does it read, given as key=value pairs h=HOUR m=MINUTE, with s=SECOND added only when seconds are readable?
h=2 m=19 s=20
